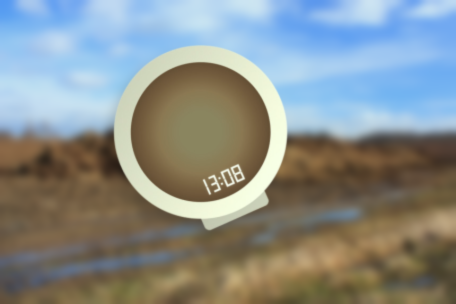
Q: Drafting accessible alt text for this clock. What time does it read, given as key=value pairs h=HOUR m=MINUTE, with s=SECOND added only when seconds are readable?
h=13 m=8
